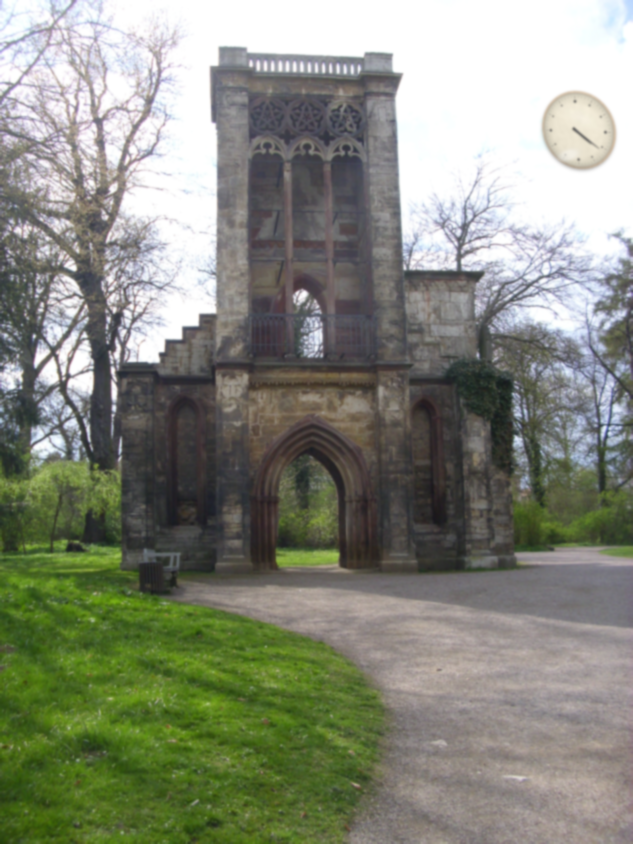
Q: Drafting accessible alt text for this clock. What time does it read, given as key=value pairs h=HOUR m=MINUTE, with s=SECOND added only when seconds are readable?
h=4 m=21
